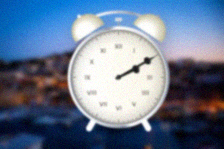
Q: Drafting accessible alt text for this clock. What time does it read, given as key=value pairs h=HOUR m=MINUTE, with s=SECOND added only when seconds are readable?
h=2 m=10
